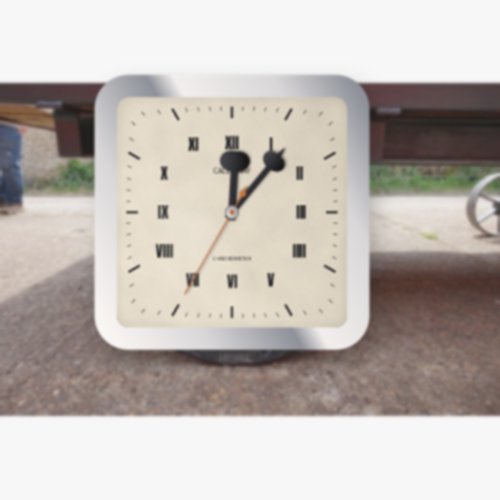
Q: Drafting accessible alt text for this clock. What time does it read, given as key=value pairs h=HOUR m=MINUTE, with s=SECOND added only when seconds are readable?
h=12 m=6 s=35
